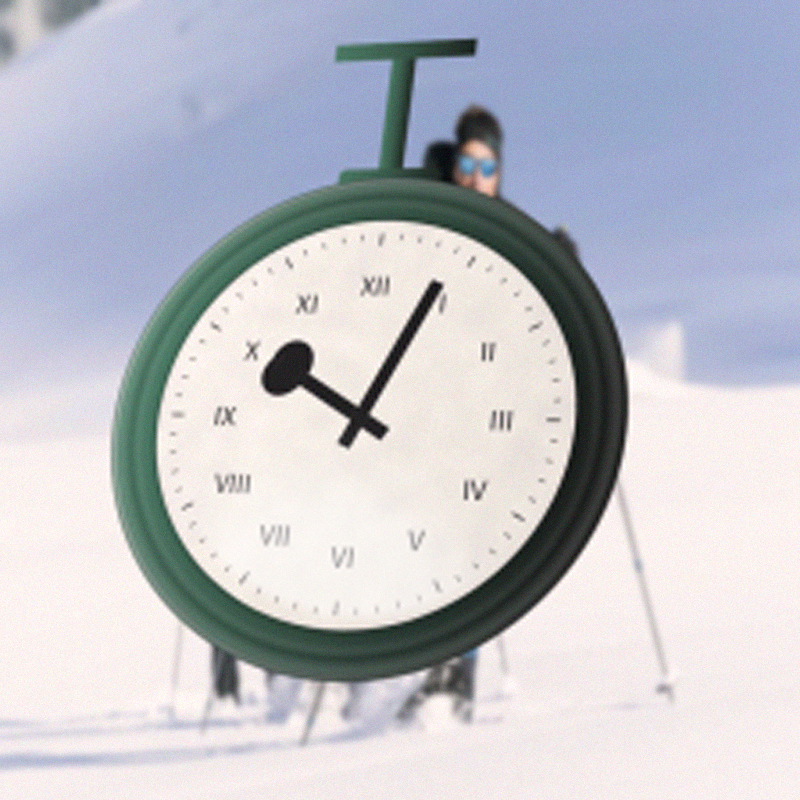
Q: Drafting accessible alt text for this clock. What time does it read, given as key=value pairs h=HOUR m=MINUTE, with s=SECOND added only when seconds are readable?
h=10 m=4
